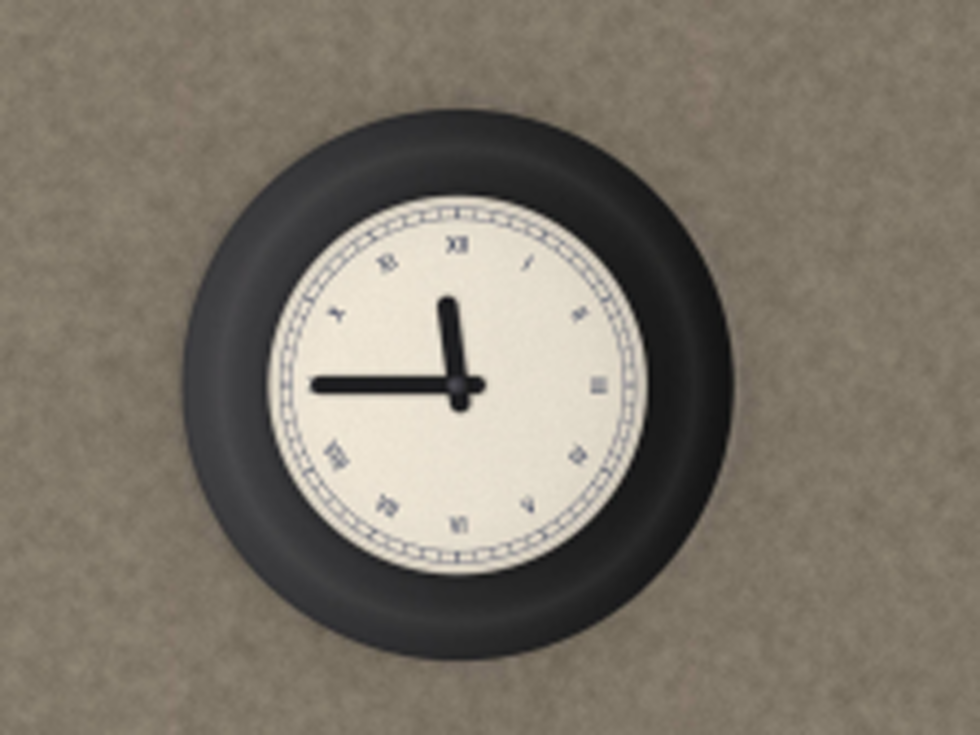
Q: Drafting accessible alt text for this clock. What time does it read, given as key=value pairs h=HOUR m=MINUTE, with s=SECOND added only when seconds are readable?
h=11 m=45
